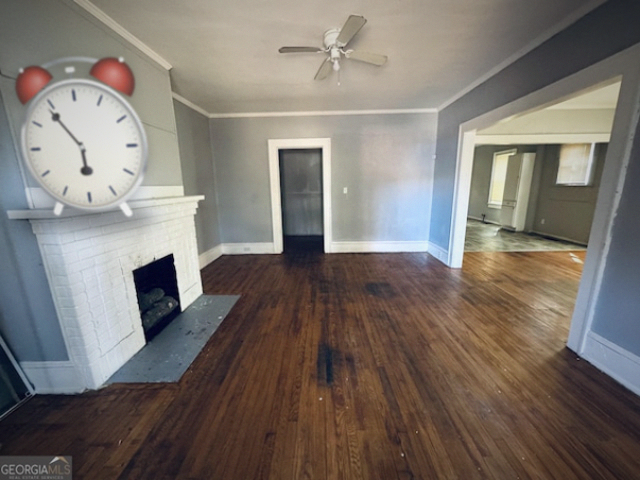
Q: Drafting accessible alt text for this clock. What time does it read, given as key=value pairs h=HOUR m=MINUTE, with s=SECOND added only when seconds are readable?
h=5 m=54
